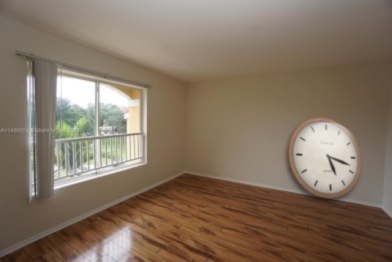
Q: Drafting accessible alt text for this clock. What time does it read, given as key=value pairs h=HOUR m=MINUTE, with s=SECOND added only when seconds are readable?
h=5 m=18
